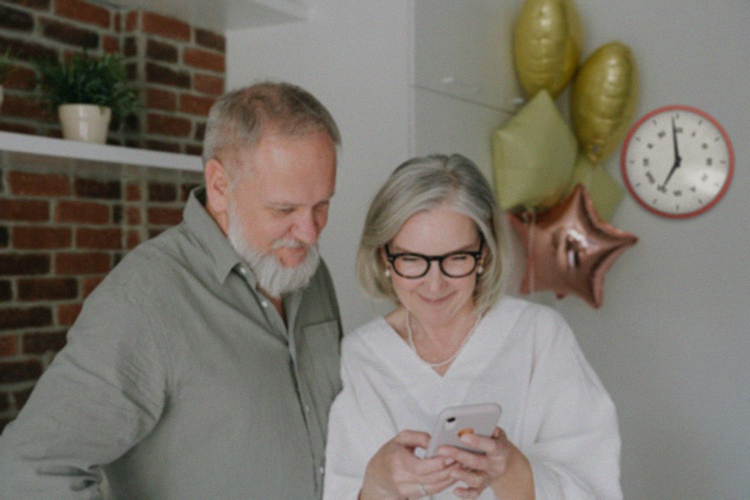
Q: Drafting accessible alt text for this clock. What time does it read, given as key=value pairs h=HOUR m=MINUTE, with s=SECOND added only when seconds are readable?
h=6 m=59
